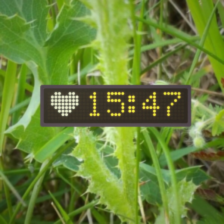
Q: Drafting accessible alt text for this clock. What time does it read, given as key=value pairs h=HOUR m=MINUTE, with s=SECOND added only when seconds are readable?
h=15 m=47
